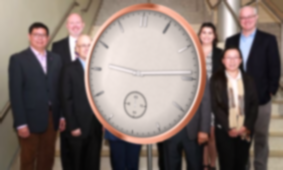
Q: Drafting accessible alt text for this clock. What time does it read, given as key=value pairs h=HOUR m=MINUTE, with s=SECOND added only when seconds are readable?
h=9 m=14
